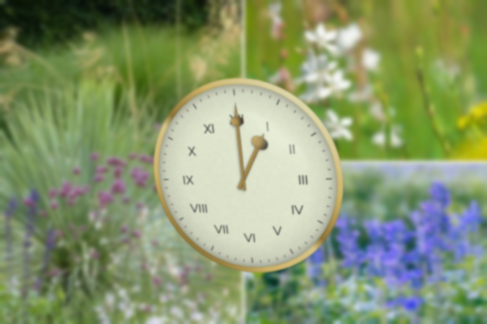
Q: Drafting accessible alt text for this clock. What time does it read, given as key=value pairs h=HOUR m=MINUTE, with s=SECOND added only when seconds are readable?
h=1 m=0
